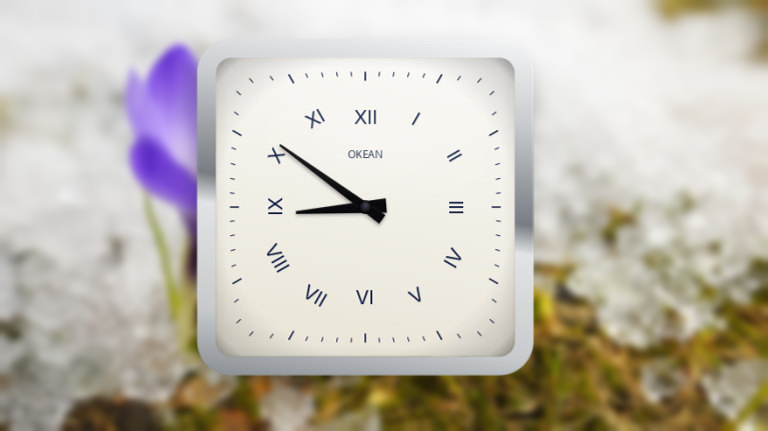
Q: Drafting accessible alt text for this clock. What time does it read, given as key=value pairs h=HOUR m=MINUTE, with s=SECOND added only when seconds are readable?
h=8 m=51
